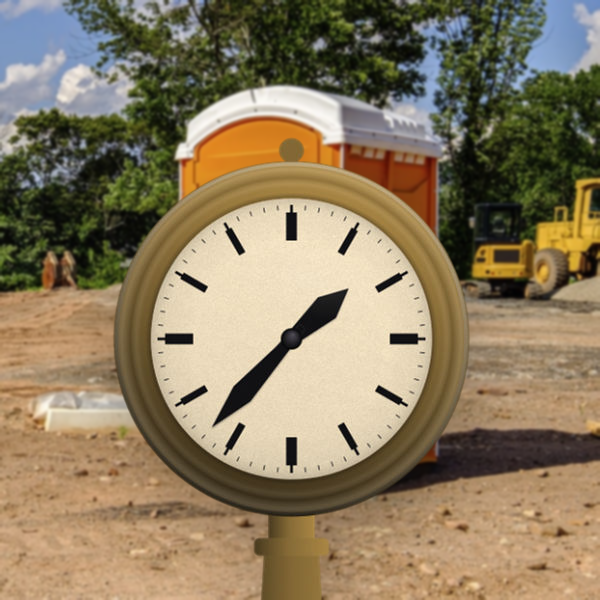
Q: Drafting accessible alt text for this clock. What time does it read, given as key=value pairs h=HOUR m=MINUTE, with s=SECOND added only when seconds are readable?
h=1 m=37
